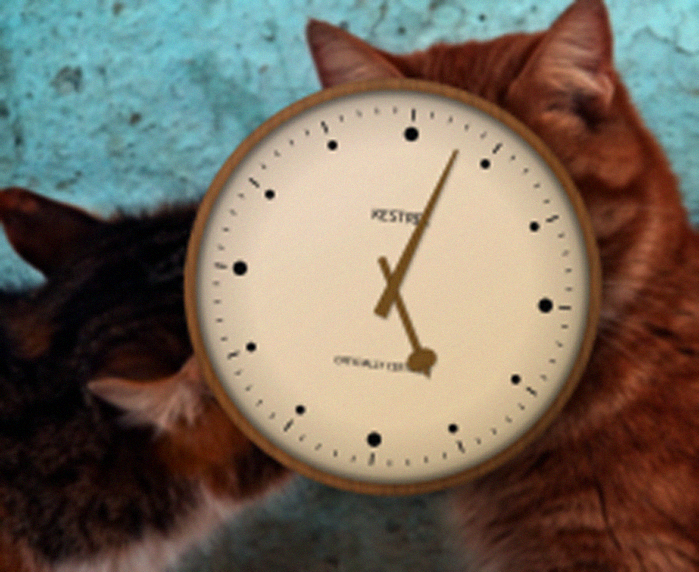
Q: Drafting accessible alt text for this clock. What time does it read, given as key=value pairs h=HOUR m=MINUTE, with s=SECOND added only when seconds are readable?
h=5 m=3
